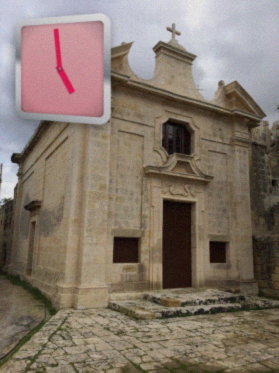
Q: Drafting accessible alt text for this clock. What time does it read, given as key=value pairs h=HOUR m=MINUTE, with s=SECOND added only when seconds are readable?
h=4 m=59
